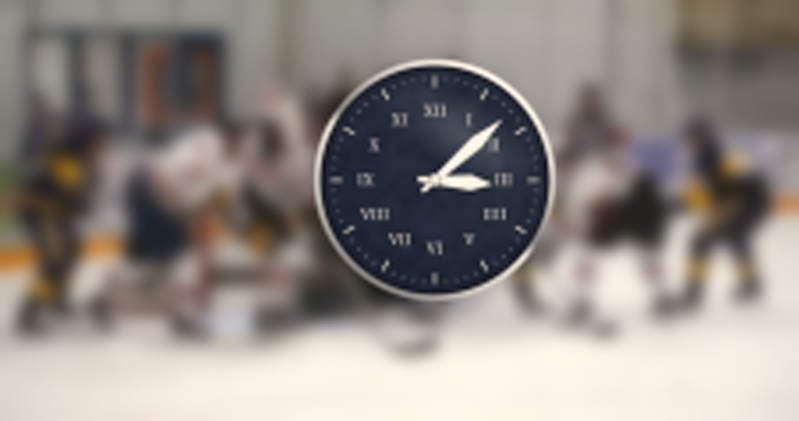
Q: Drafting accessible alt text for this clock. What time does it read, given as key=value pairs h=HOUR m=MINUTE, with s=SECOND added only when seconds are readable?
h=3 m=8
